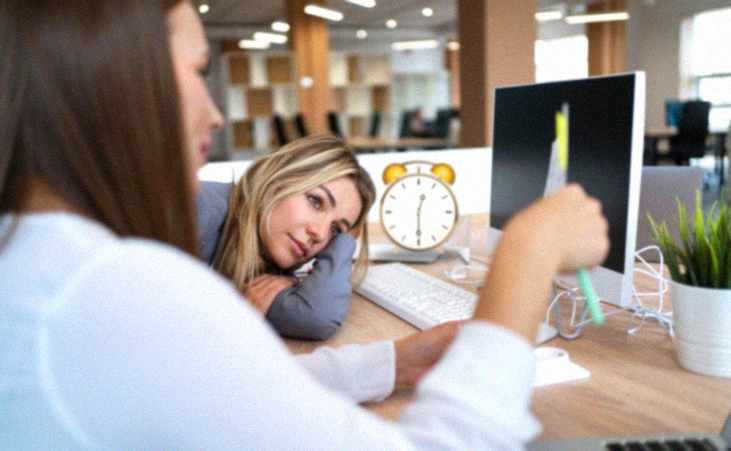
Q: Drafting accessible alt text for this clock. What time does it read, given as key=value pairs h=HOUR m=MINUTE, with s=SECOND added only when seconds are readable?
h=12 m=30
